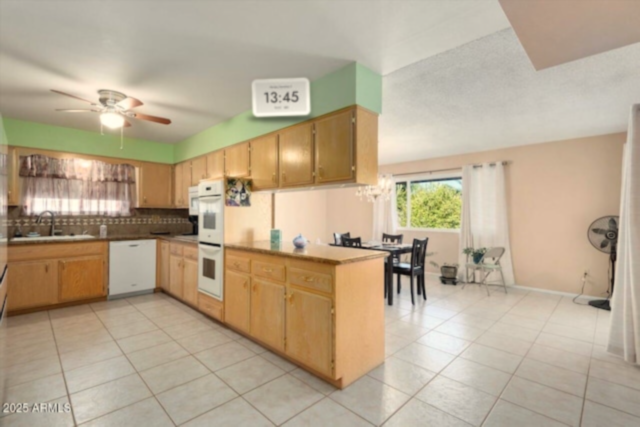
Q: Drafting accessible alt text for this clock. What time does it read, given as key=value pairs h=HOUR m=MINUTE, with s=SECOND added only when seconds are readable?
h=13 m=45
